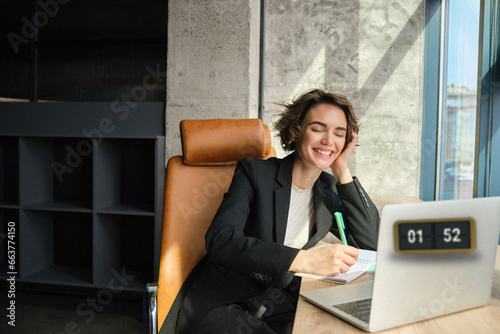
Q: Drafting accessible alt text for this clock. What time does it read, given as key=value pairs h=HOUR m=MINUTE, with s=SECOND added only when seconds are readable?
h=1 m=52
